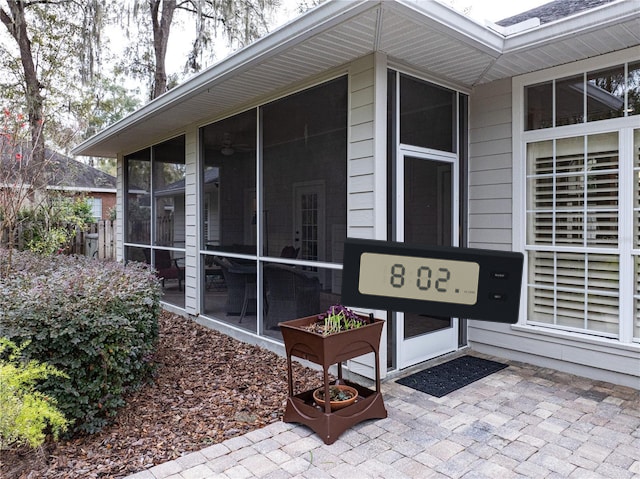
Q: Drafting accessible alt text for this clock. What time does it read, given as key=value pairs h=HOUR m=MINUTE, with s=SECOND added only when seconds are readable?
h=8 m=2
